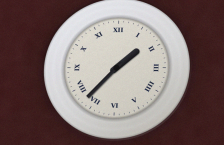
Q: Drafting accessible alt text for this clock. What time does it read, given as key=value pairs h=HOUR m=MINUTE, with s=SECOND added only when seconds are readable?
h=1 m=37
